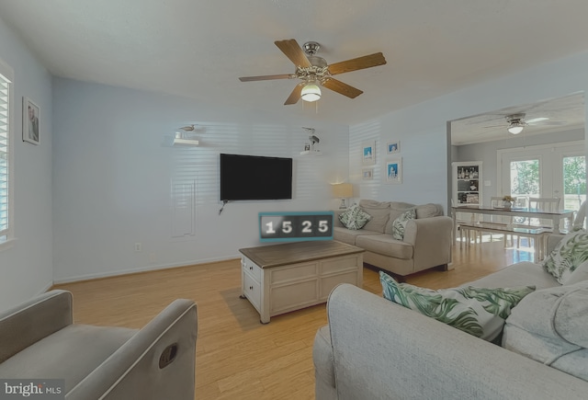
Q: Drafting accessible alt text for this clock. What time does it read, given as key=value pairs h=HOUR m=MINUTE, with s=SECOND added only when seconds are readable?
h=15 m=25
